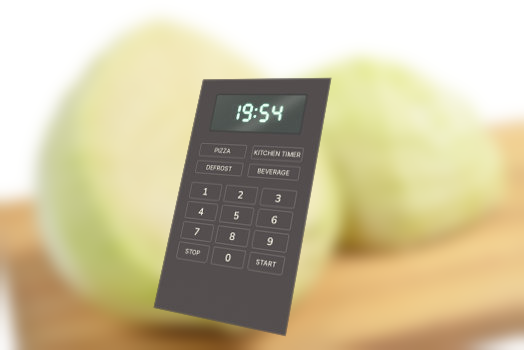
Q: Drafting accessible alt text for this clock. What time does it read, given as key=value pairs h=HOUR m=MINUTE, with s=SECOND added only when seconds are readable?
h=19 m=54
